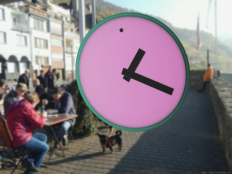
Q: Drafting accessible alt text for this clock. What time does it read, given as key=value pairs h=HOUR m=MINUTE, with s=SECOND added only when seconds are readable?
h=1 m=20
